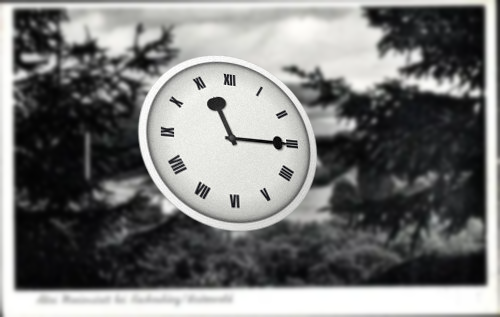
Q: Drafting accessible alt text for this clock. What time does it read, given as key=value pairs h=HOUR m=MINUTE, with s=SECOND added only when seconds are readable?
h=11 m=15
